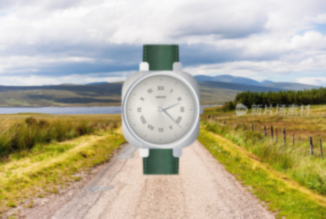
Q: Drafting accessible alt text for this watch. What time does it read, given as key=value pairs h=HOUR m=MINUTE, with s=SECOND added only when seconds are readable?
h=2 m=22
